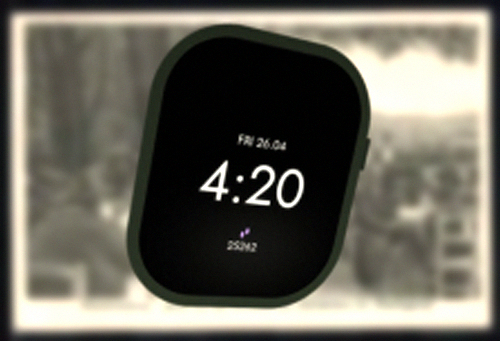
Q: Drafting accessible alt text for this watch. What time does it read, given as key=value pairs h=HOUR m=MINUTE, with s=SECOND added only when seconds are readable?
h=4 m=20
